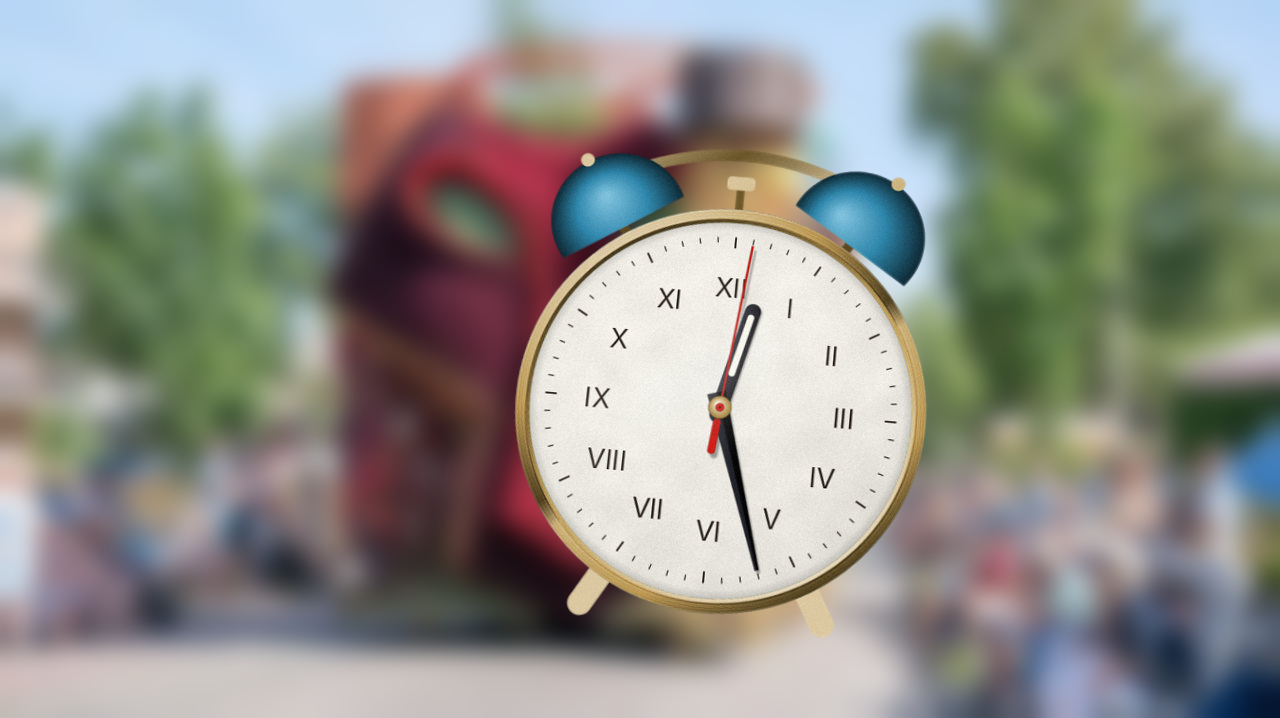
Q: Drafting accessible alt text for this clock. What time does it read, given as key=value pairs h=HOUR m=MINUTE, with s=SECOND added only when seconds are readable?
h=12 m=27 s=1
